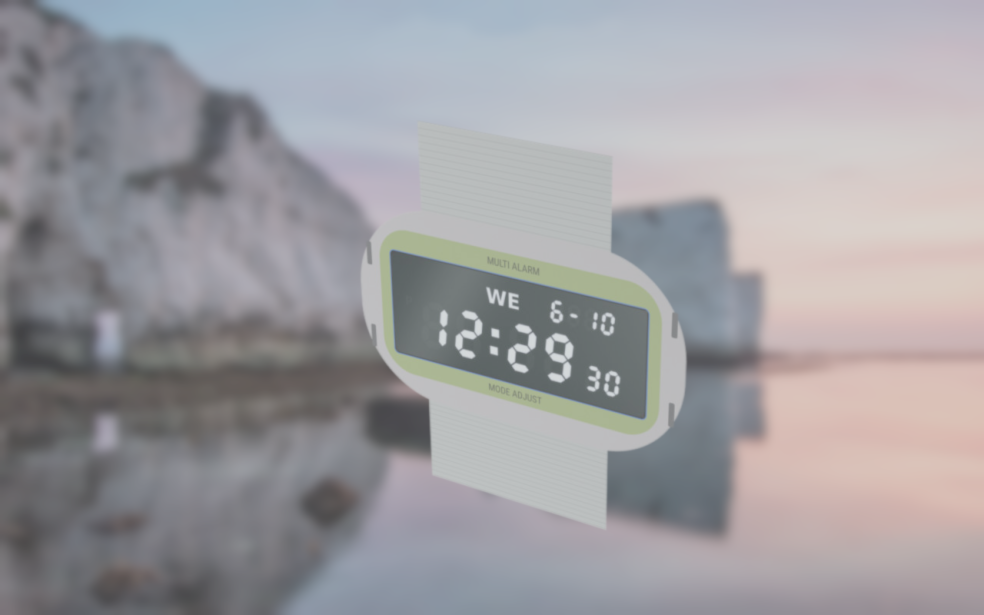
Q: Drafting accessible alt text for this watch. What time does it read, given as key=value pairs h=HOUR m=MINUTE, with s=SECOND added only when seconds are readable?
h=12 m=29 s=30
